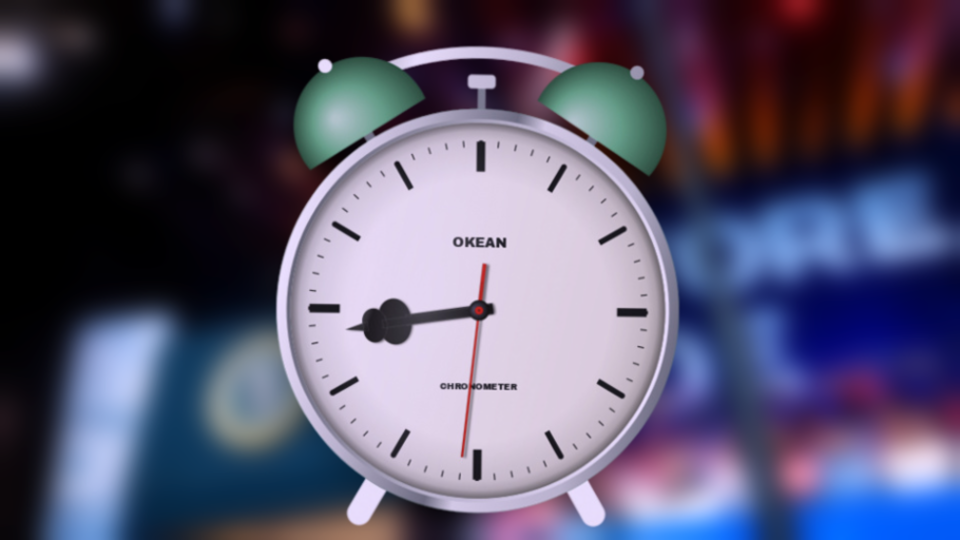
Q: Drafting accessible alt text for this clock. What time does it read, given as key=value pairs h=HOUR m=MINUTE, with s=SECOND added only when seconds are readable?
h=8 m=43 s=31
